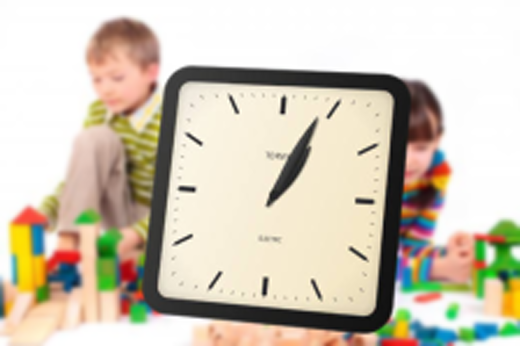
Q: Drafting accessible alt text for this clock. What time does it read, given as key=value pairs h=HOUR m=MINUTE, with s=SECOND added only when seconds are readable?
h=1 m=4
